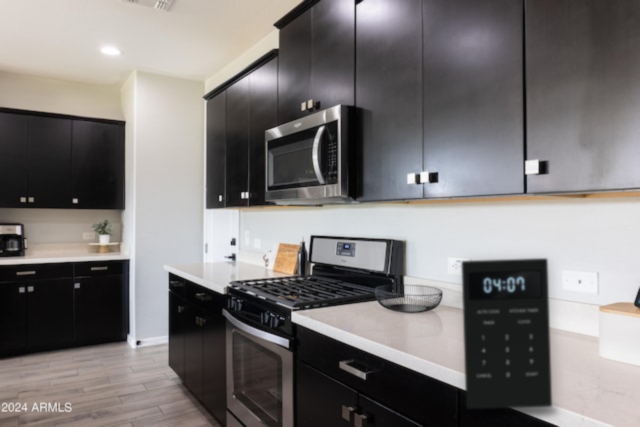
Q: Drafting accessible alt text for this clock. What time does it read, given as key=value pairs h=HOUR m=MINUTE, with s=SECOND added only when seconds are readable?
h=4 m=7
